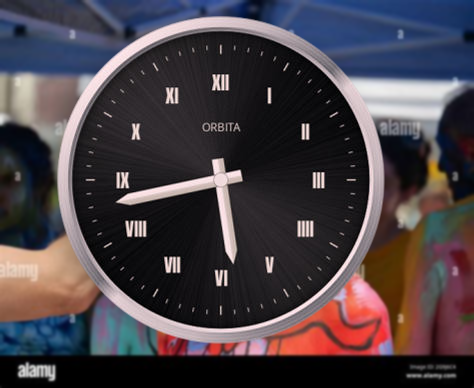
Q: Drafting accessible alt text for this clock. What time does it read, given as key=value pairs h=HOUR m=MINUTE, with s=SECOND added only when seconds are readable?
h=5 m=43
